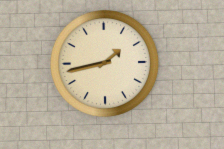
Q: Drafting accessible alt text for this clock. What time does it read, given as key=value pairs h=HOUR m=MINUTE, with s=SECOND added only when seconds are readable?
h=1 m=43
